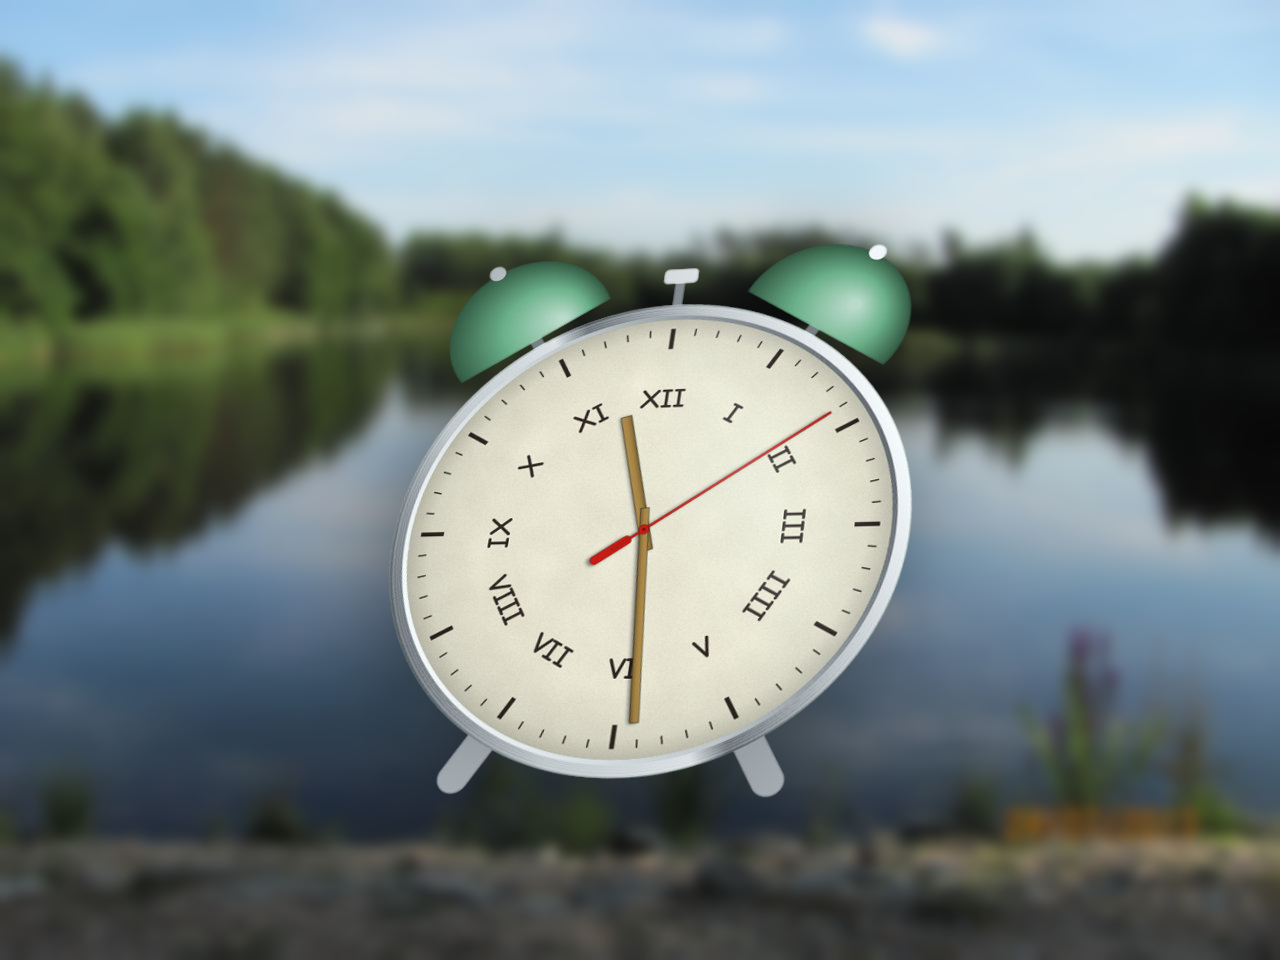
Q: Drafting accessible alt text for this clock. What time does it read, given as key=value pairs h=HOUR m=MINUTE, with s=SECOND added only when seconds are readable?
h=11 m=29 s=9
